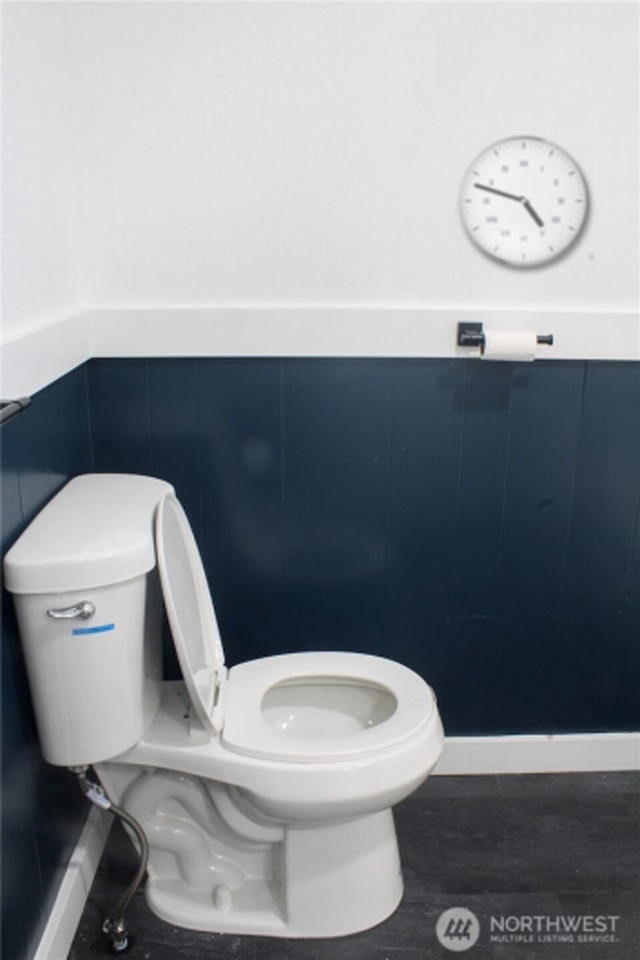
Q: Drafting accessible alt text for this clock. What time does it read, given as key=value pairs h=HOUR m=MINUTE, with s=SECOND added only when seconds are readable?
h=4 m=48
